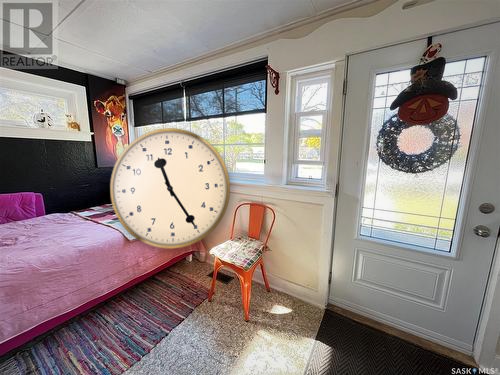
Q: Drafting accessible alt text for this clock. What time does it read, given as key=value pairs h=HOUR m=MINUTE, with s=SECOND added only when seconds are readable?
h=11 m=25
